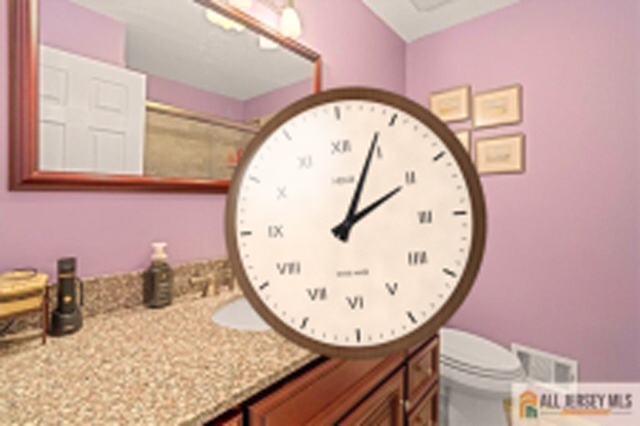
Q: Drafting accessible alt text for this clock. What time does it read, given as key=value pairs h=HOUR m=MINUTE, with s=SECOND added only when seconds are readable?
h=2 m=4
